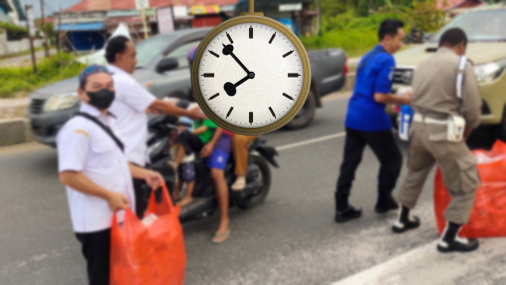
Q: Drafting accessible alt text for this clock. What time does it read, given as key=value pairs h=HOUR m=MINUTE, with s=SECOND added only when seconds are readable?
h=7 m=53
